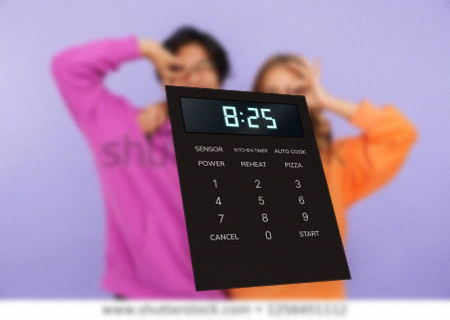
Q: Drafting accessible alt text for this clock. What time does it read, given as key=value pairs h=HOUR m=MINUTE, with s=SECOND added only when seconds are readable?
h=8 m=25
